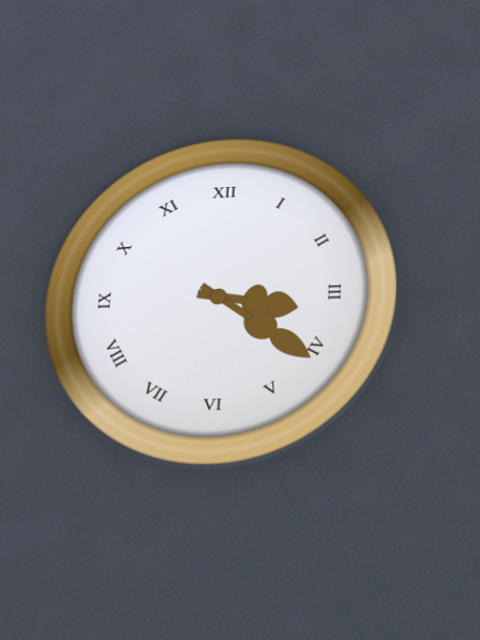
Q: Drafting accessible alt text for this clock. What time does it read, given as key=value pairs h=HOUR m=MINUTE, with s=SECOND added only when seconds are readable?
h=3 m=21
